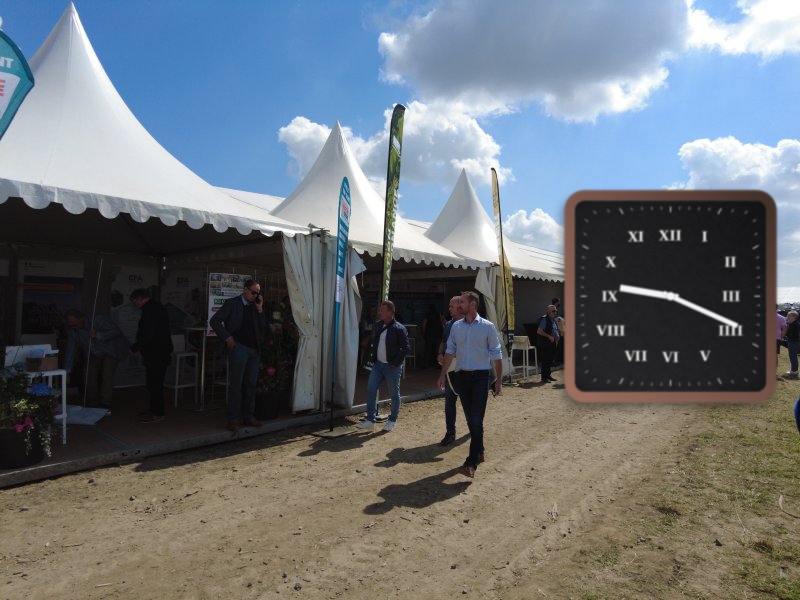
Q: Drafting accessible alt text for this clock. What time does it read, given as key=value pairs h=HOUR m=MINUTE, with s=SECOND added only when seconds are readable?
h=9 m=19
